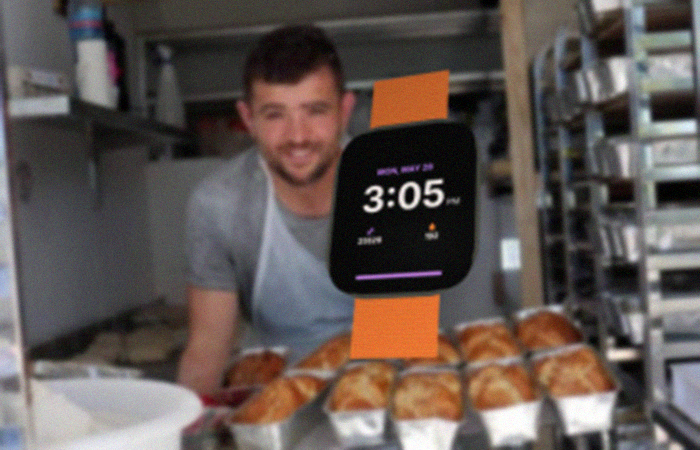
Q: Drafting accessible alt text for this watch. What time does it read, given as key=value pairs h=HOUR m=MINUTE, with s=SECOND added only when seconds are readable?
h=3 m=5
